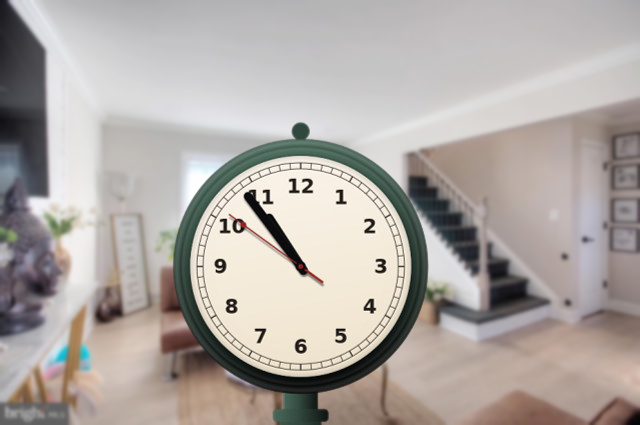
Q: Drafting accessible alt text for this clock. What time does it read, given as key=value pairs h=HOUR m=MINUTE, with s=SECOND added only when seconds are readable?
h=10 m=53 s=51
